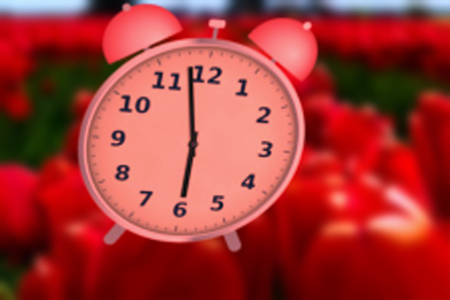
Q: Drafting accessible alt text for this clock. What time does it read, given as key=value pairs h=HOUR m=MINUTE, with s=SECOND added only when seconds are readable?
h=5 m=58
